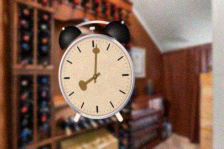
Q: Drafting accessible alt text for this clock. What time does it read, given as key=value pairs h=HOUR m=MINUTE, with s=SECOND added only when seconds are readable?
h=8 m=1
